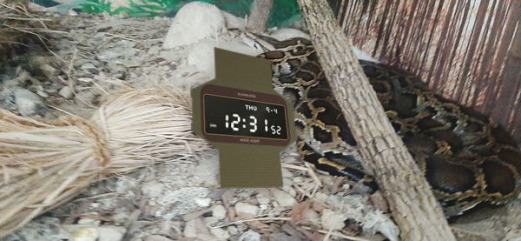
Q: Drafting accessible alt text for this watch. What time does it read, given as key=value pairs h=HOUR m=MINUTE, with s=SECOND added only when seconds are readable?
h=12 m=31 s=52
